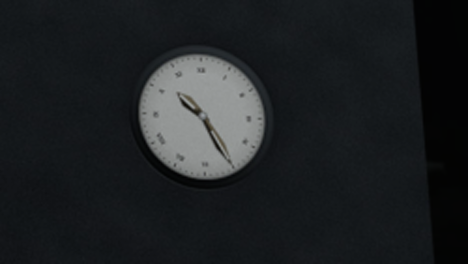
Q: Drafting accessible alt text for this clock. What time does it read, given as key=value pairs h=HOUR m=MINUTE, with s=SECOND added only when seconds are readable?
h=10 m=25
